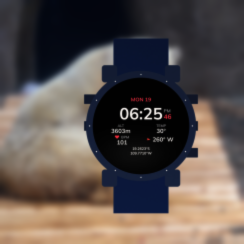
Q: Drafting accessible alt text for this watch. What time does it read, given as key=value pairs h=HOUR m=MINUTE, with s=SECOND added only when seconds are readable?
h=6 m=25
